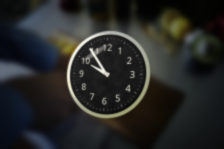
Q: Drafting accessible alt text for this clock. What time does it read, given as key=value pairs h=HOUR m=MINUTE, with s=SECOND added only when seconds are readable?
h=9 m=54
